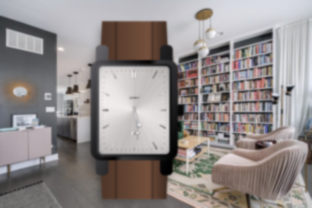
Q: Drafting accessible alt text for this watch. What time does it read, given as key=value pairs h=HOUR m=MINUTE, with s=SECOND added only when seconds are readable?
h=5 m=29
